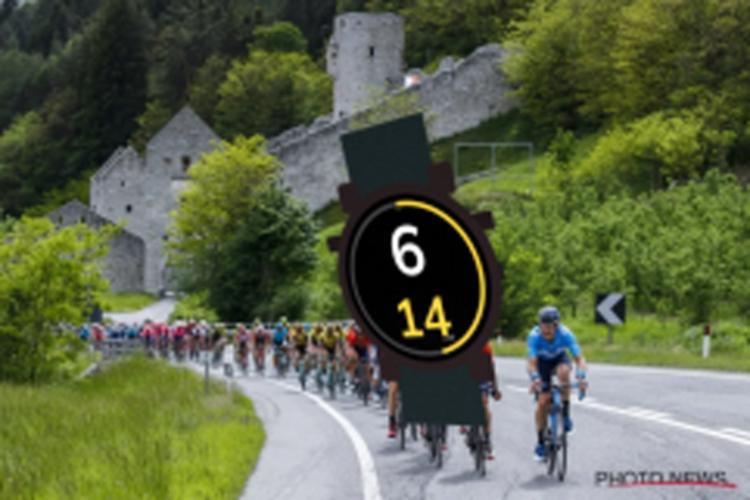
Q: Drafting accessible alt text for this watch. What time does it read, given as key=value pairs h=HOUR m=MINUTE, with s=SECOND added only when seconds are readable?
h=6 m=14
